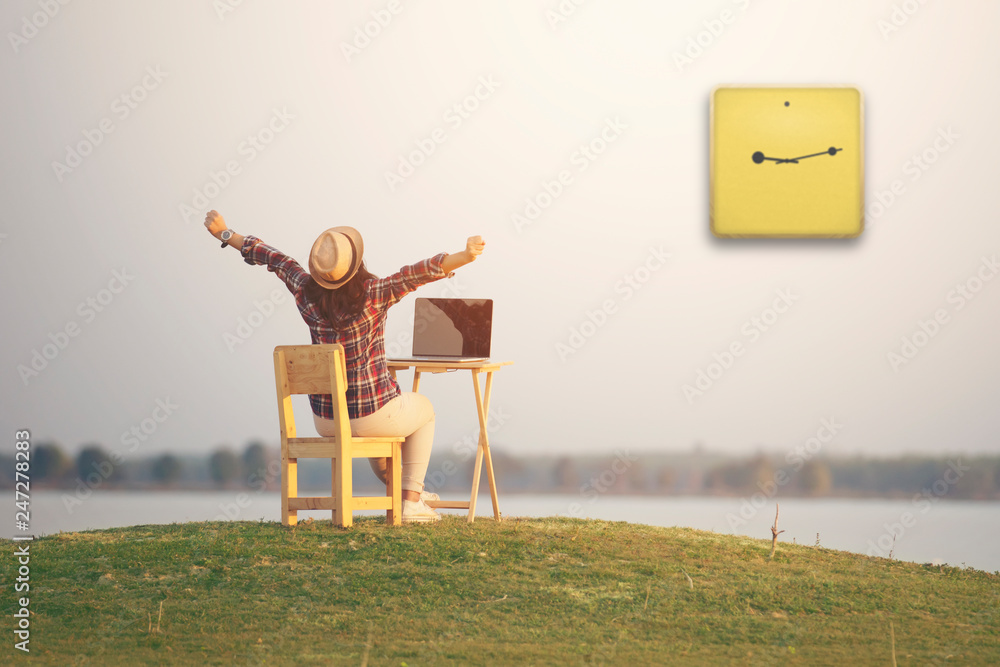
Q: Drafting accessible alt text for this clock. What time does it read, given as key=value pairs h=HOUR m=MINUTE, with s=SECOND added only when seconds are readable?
h=9 m=13
